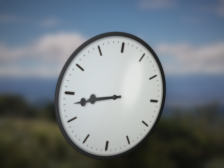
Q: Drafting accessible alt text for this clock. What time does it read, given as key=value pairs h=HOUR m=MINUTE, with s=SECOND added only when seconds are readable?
h=8 m=43
